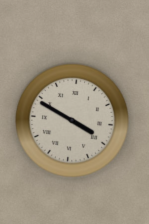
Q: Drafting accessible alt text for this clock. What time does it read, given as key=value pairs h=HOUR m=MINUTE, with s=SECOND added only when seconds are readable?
h=3 m=49
